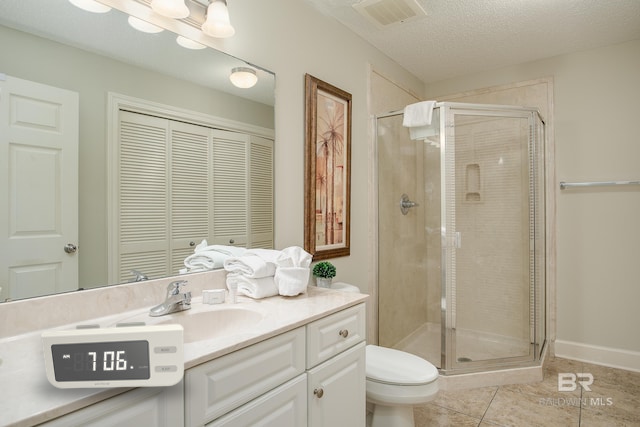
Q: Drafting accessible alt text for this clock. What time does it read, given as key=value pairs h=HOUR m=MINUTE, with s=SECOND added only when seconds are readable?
h=7 m=6
